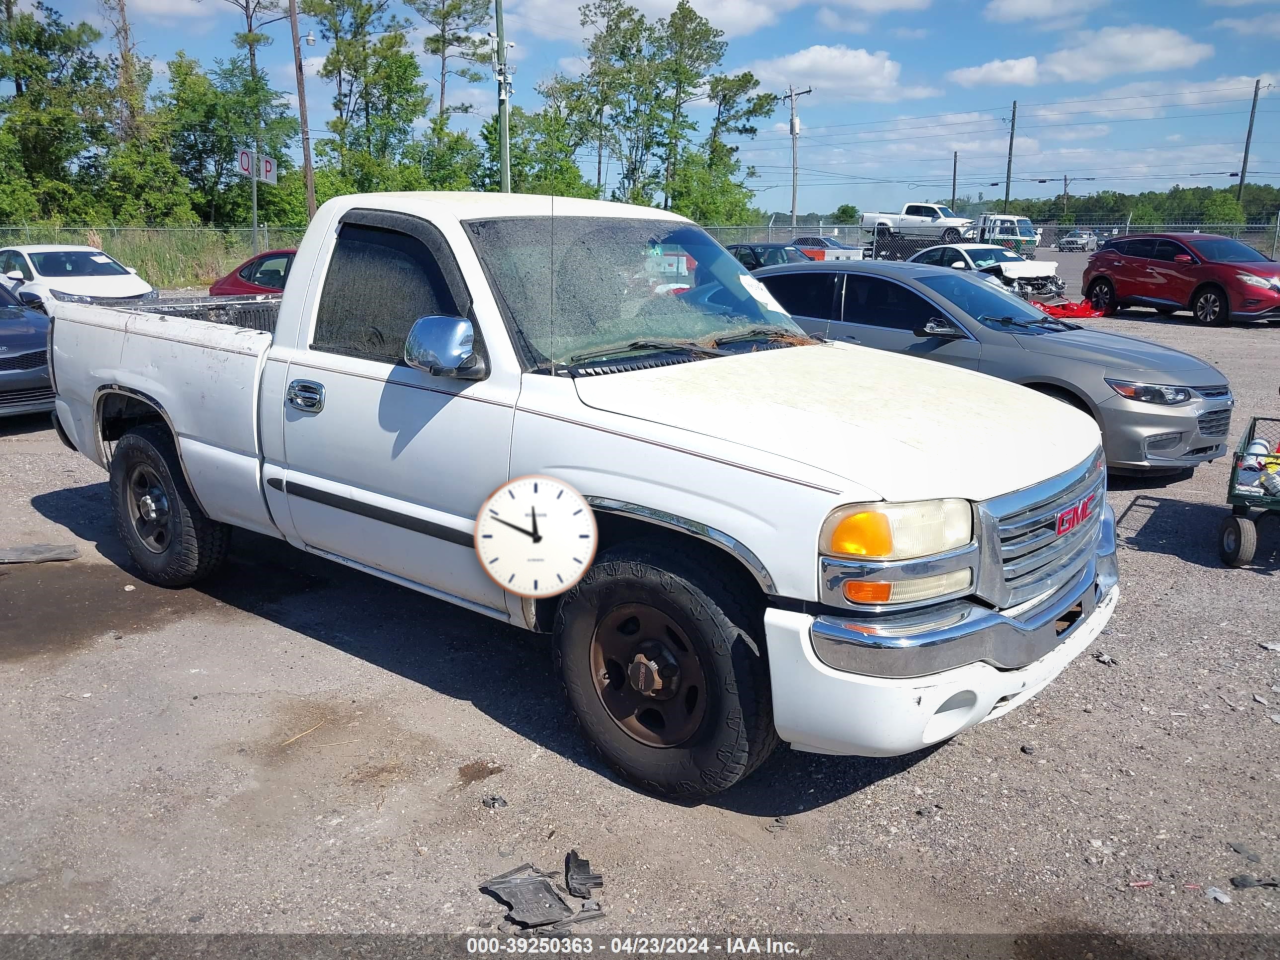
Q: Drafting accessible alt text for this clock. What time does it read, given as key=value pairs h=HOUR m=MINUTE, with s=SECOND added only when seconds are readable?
h=11 m=49
